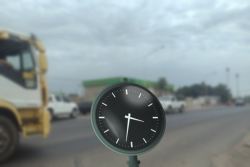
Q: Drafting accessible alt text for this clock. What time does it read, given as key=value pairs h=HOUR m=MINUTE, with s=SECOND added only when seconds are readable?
h=3 m=32
